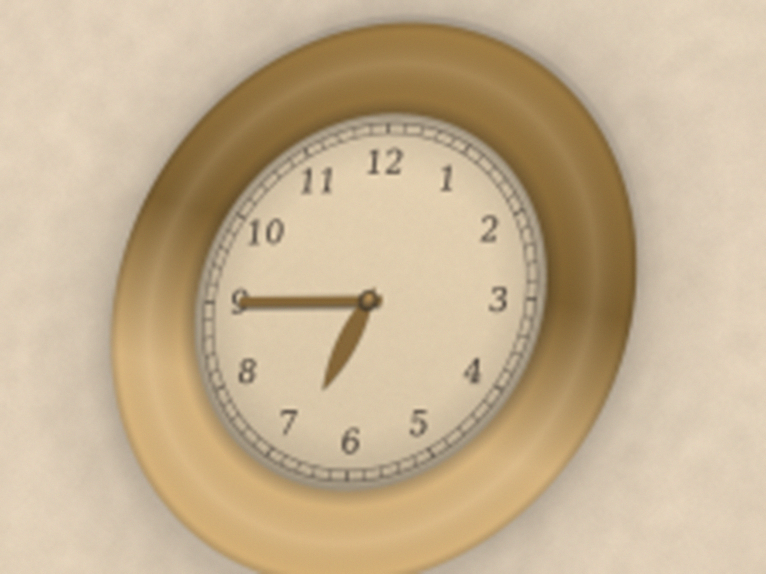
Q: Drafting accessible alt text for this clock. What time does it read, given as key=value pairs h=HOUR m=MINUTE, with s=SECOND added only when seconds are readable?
h=6 m=45
